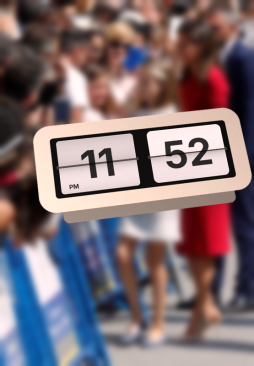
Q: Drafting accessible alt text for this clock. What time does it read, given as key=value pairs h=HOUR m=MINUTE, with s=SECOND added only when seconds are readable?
h=11 m=52
